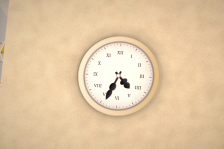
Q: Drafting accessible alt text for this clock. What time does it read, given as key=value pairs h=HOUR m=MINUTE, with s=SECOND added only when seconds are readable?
h=4 m=34
